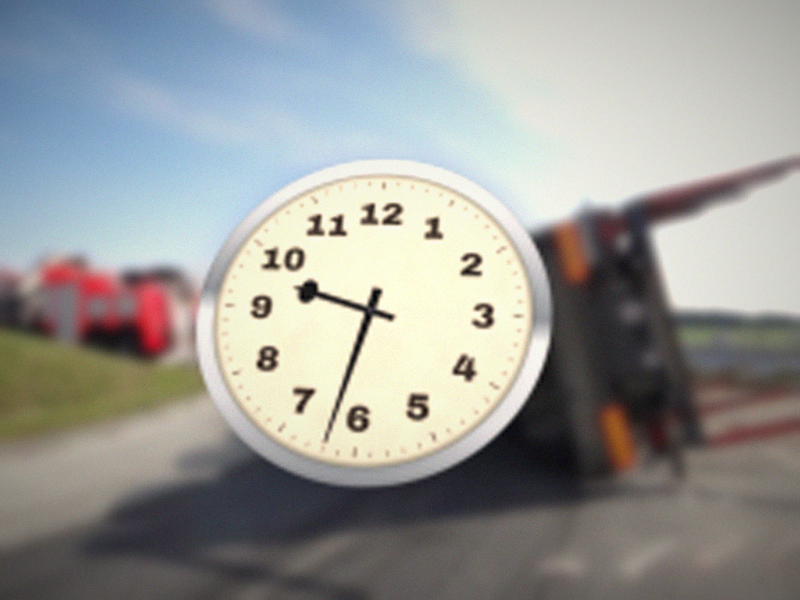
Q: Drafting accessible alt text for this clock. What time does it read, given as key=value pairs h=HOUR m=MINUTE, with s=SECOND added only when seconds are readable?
h=9 m=32
